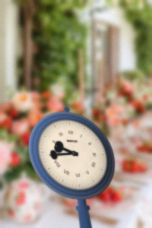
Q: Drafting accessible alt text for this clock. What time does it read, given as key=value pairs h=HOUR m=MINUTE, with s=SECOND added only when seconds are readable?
h=9 m=44
